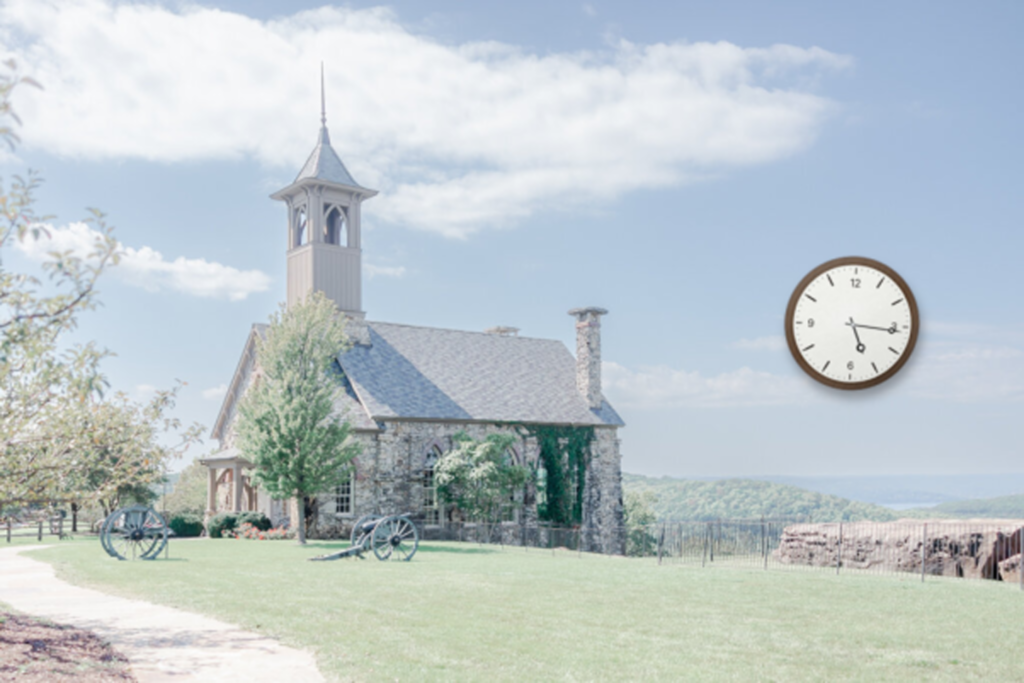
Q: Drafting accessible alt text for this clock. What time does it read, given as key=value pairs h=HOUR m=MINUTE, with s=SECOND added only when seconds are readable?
h=5 m=16
